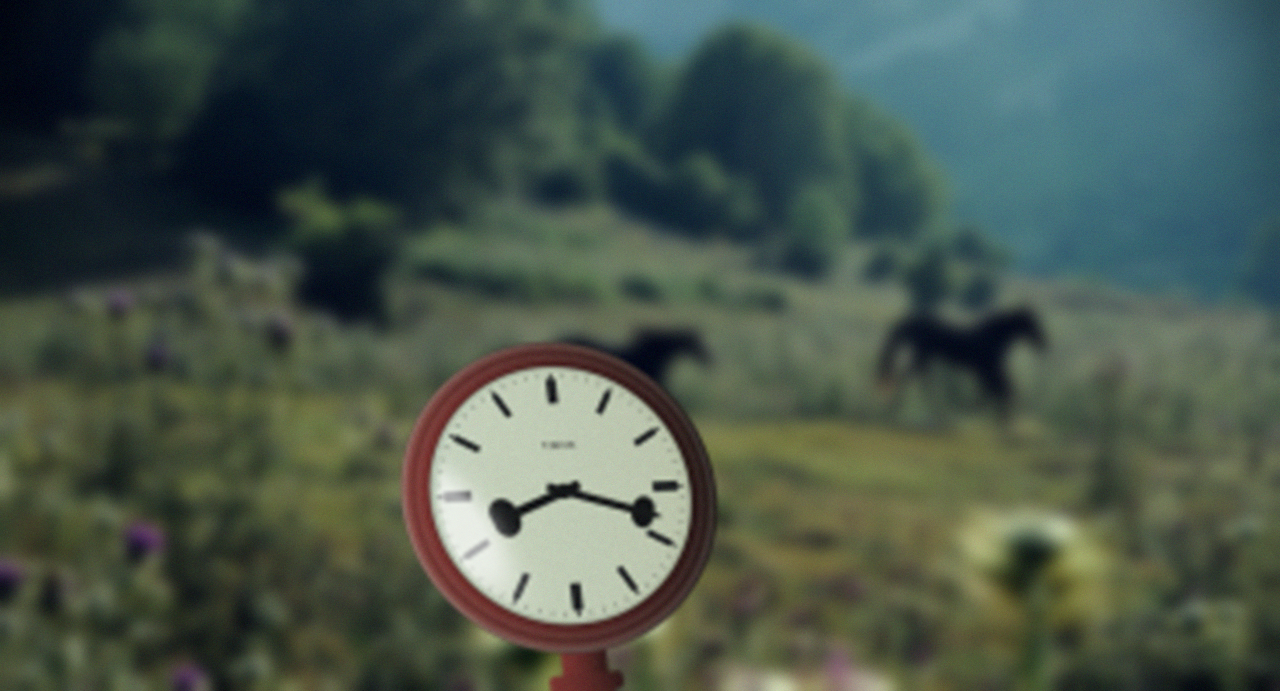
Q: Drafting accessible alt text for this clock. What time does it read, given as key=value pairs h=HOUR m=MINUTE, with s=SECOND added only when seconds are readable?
h=8 m=18
